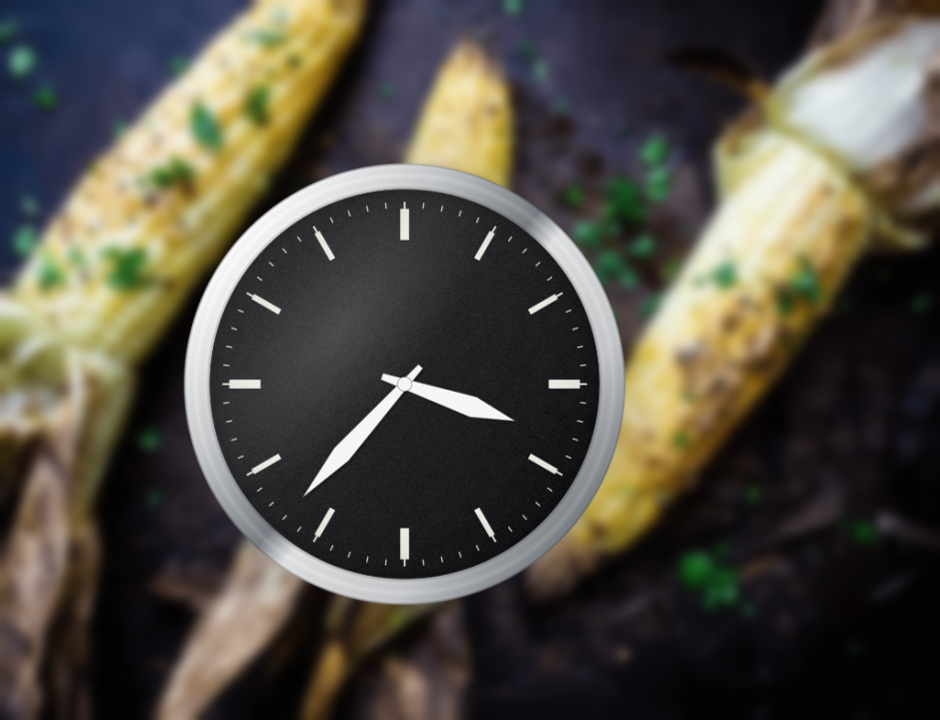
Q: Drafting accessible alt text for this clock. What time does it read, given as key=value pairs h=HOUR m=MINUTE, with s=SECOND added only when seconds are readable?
h=3 m=37
